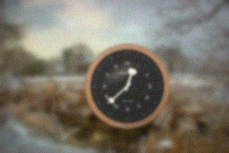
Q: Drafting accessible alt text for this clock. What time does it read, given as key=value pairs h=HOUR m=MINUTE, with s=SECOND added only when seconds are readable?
h=12 m=38
